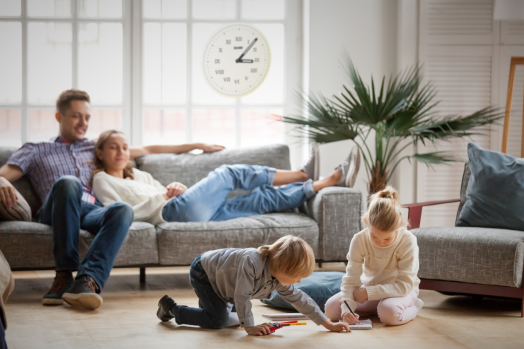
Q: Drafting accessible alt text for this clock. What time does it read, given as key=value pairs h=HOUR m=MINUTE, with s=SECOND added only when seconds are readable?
h=3 m=7
